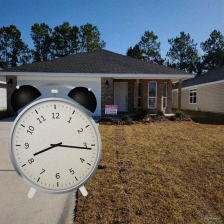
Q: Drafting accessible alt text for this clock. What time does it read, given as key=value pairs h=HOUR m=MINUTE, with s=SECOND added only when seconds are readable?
h=8 m=16
